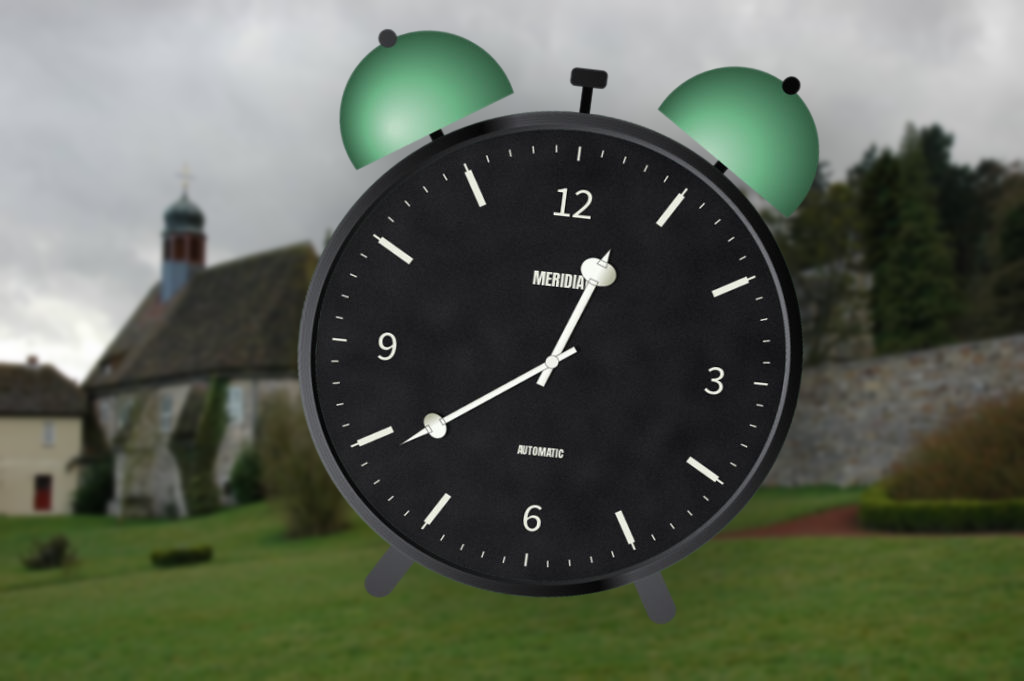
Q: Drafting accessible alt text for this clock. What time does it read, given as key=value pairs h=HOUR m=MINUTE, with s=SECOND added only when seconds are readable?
h=12 m=39
